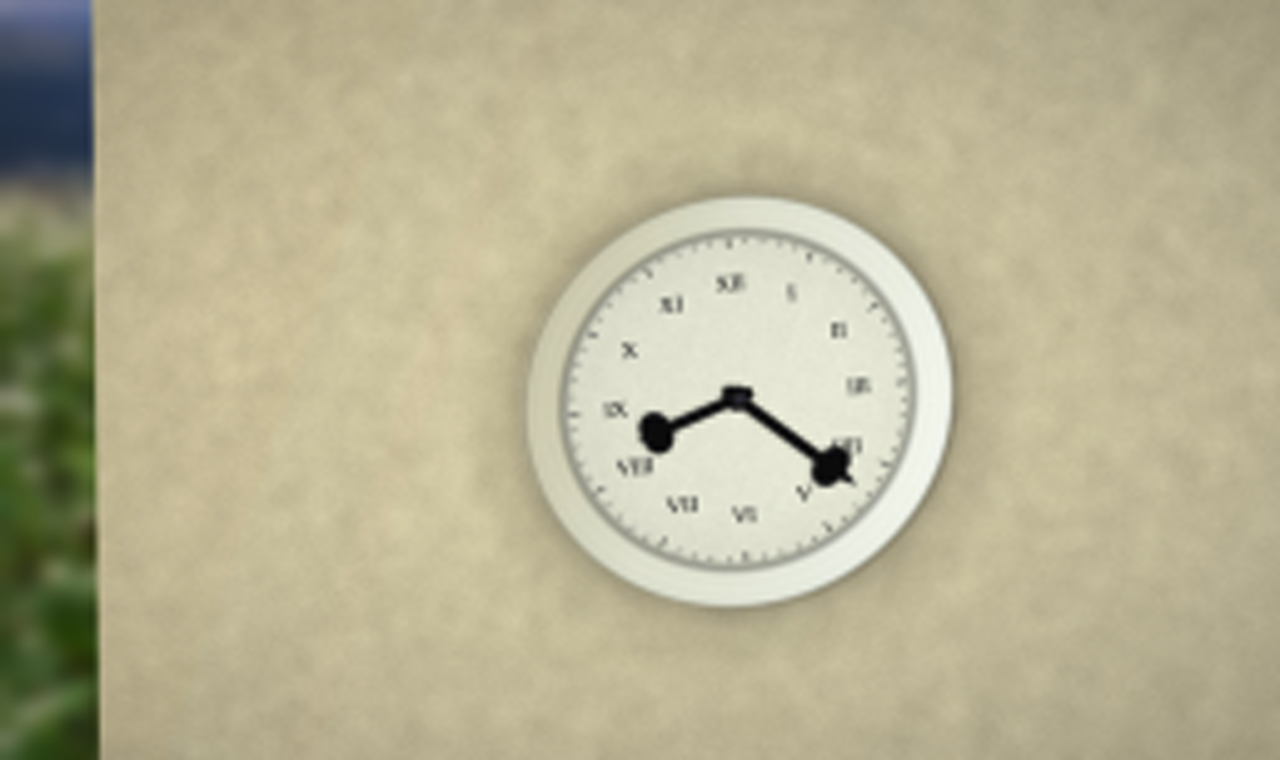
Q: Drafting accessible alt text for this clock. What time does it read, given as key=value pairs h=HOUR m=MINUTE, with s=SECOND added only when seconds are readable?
h=8 m=22
